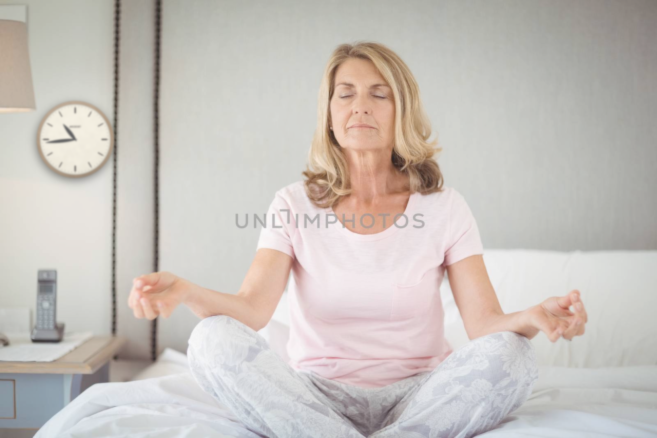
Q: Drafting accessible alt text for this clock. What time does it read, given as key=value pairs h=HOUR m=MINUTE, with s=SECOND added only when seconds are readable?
h=10 m=44
